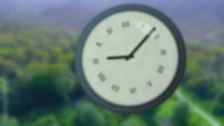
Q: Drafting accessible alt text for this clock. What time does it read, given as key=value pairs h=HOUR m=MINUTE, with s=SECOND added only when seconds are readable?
h=9 m=8
